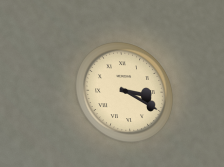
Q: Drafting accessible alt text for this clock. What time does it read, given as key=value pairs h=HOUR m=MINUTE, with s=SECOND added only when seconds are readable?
h=3 m=20
